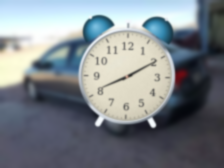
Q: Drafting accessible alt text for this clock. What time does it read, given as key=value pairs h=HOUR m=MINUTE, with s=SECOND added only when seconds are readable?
h=8 m=10
